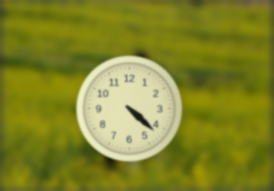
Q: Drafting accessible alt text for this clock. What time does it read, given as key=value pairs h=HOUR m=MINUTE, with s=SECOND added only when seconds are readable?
h=4 m=22
